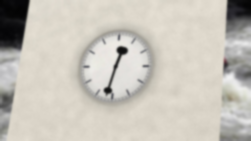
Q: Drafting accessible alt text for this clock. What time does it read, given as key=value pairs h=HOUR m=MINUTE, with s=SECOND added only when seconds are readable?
h=12 m=32
